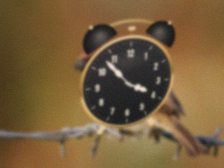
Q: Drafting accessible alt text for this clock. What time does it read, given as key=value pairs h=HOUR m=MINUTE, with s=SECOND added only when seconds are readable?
h=3 m=53
